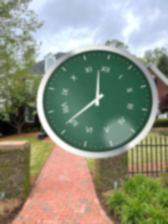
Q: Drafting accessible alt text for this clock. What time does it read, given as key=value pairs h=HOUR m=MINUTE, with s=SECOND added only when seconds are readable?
h=11 m=36
